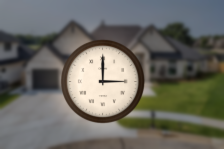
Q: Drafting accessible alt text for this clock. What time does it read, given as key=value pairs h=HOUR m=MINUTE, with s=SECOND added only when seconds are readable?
h=3 m=0
